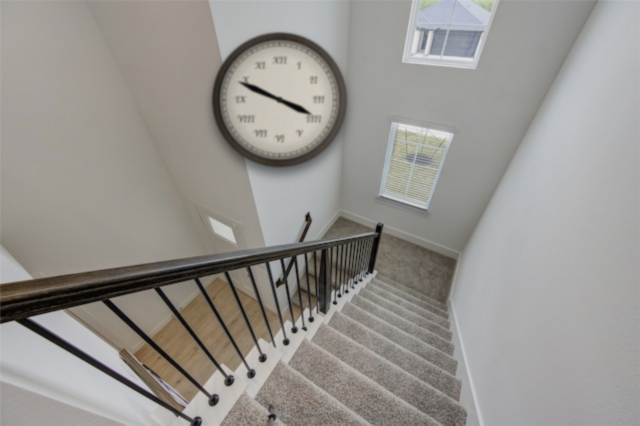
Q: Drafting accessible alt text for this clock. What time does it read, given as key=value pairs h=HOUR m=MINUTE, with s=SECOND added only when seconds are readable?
h=3 m=49
